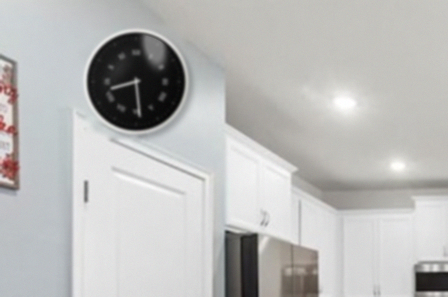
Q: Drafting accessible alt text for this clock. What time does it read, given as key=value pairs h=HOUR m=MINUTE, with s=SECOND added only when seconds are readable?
h=8 m=29
